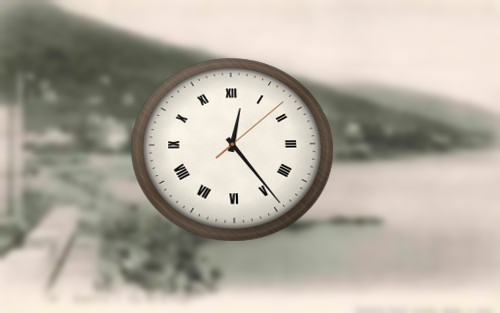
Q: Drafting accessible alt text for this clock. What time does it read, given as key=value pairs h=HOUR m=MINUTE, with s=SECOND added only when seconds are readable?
h=12 m=24 s=8
